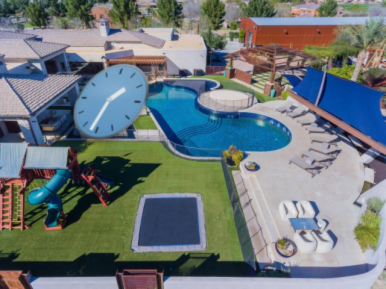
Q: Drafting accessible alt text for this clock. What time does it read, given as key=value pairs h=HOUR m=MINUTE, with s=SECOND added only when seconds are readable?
h=1 m=32
